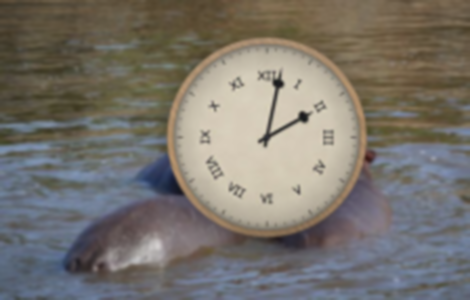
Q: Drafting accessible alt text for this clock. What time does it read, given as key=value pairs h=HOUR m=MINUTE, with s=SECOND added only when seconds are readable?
h=2 m=2
